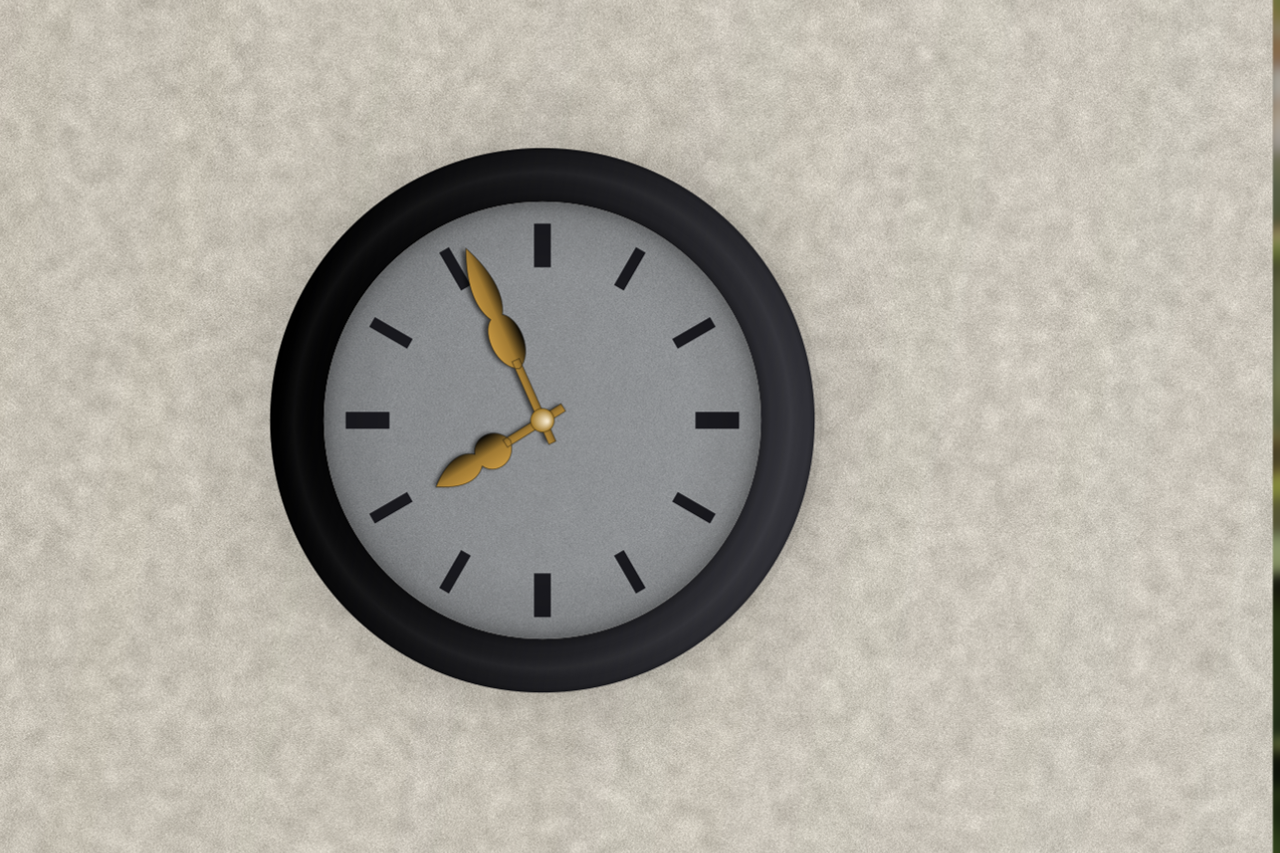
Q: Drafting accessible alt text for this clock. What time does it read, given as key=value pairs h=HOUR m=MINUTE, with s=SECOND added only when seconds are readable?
h=7 m=56
